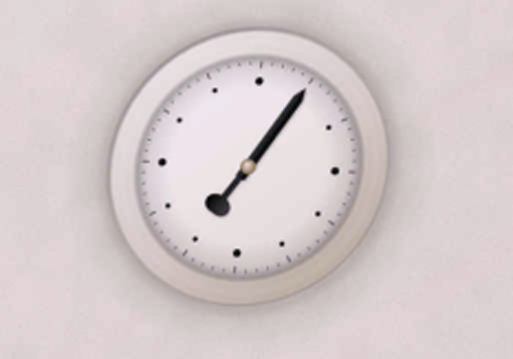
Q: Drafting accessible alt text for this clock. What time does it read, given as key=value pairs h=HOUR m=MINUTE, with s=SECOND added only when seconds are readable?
h=7 m=5
